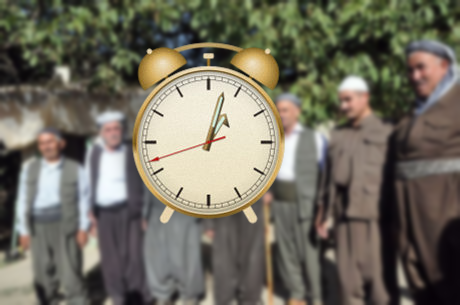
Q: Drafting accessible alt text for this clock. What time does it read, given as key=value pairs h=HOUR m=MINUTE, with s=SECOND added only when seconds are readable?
h=1 m=2 s=42
